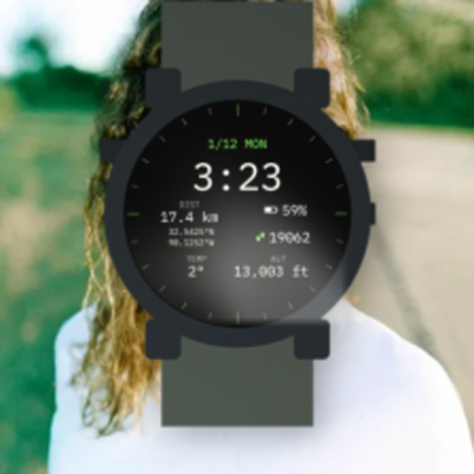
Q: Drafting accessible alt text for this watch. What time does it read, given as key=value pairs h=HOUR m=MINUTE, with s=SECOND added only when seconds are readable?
h=3 m=23
